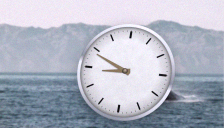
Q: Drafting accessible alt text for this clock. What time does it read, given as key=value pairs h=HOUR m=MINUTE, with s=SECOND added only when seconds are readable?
h=8 m=49
